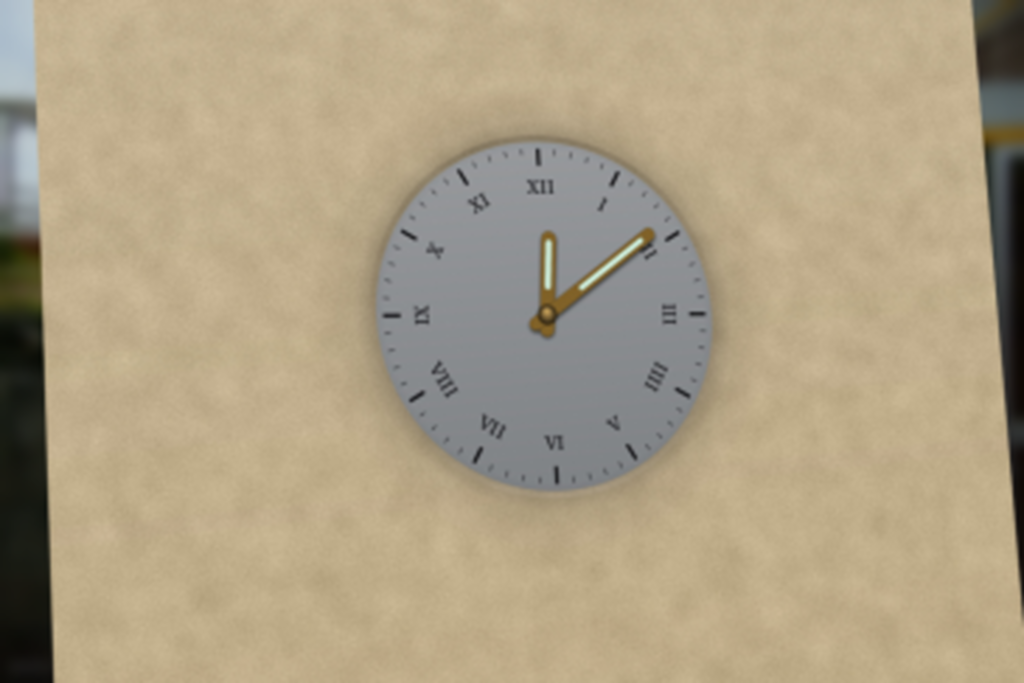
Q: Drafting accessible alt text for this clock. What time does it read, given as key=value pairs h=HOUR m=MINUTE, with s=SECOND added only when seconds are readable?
h=12 m=9
